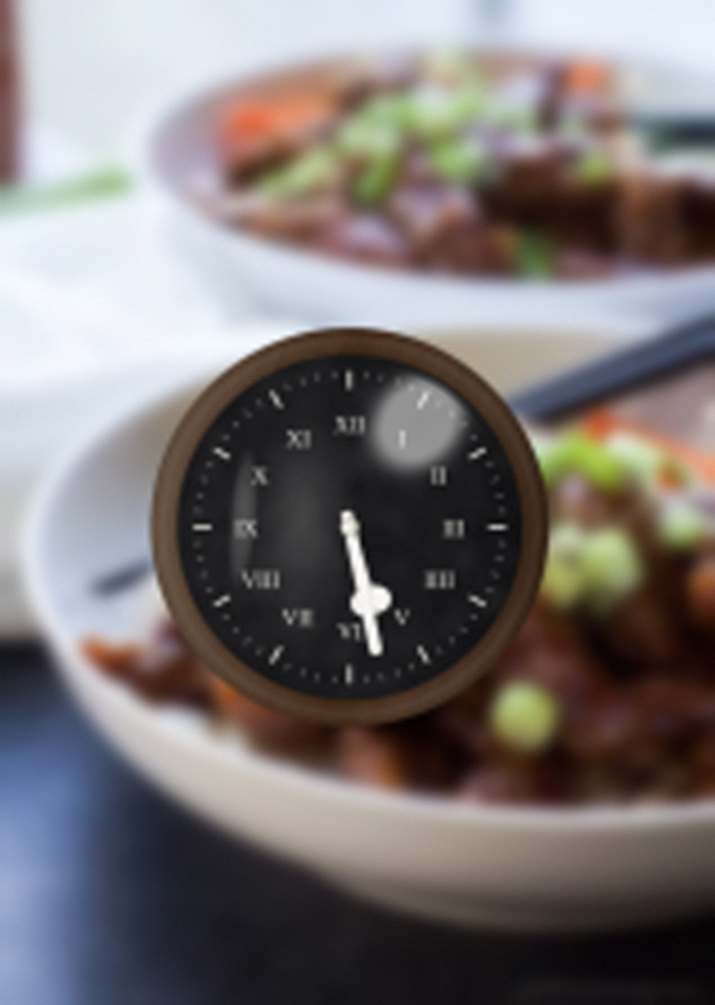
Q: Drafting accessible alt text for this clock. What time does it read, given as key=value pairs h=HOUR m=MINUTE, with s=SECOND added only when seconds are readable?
h=5 m=28
